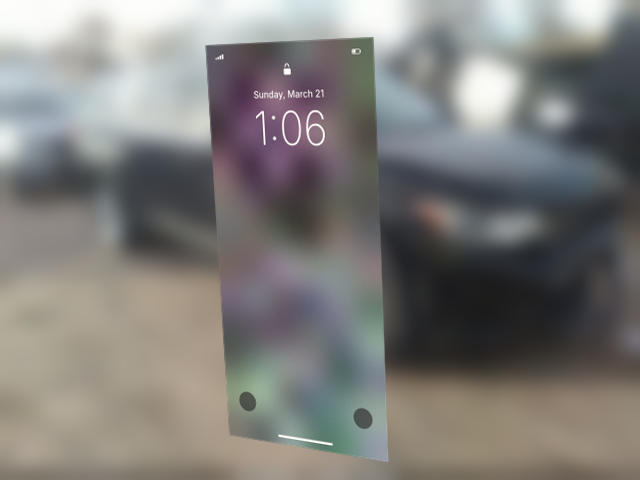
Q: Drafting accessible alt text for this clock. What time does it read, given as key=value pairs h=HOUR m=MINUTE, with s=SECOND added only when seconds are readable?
h=1 m=6
